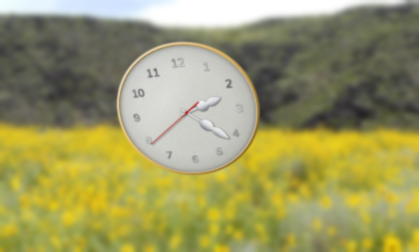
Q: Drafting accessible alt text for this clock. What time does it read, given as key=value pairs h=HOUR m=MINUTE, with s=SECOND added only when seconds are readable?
h=2 m=21 s=39
